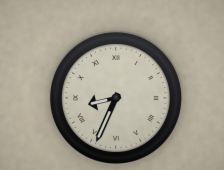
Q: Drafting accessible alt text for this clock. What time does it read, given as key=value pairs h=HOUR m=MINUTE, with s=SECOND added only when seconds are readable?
h=8 m=34
